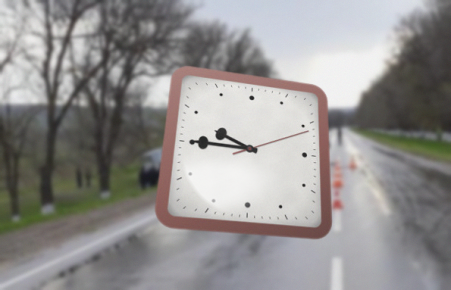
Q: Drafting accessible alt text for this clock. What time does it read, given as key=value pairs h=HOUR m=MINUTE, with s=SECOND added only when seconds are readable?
h=9 m=45 s=11
